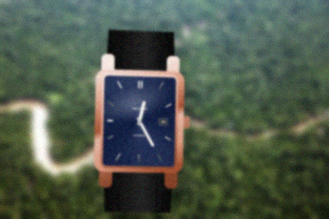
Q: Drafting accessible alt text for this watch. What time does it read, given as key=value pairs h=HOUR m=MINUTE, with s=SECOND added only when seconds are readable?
h=12 m=25
